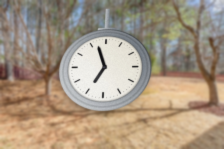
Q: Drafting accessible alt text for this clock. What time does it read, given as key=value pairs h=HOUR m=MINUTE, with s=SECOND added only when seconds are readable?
h=6 m=57
